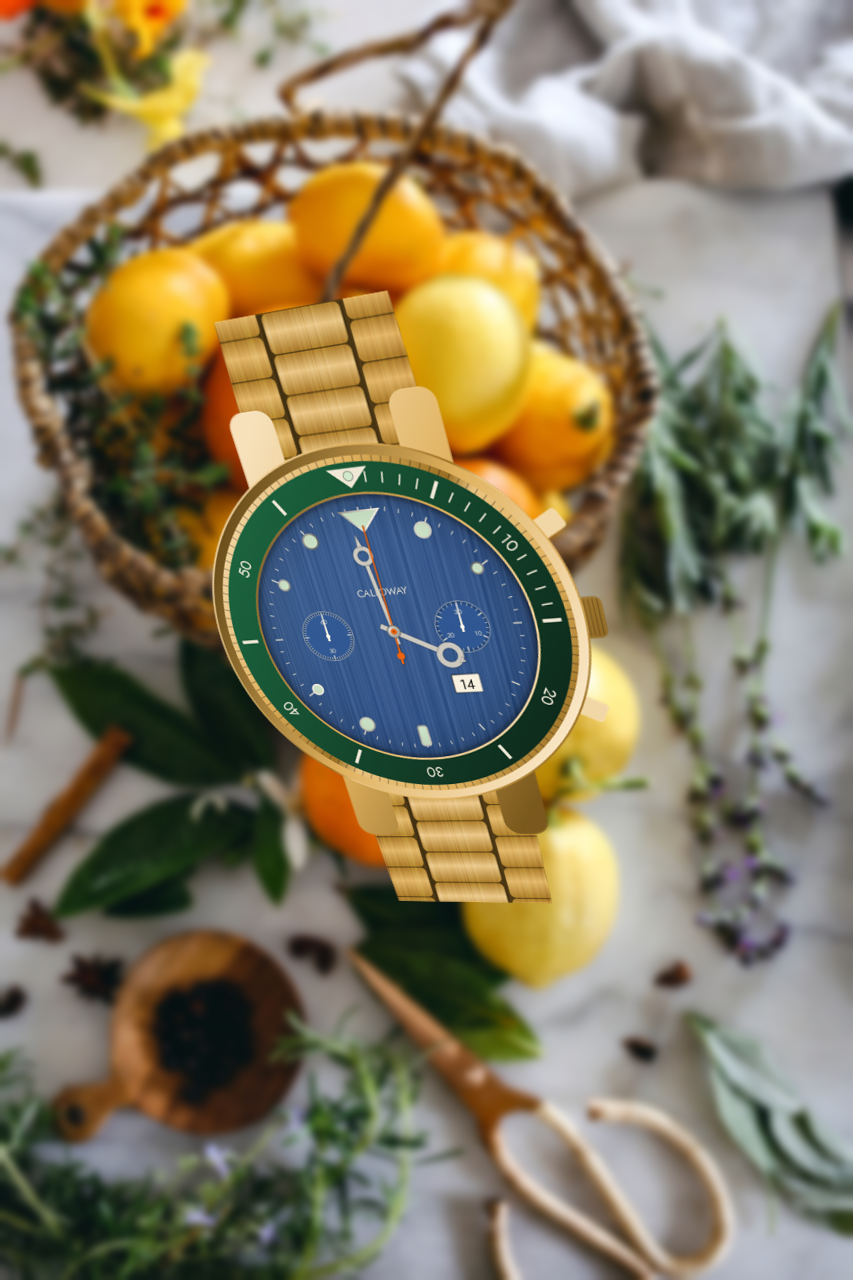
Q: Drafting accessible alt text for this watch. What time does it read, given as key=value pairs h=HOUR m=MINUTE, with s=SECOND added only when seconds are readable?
h=3 m=59
